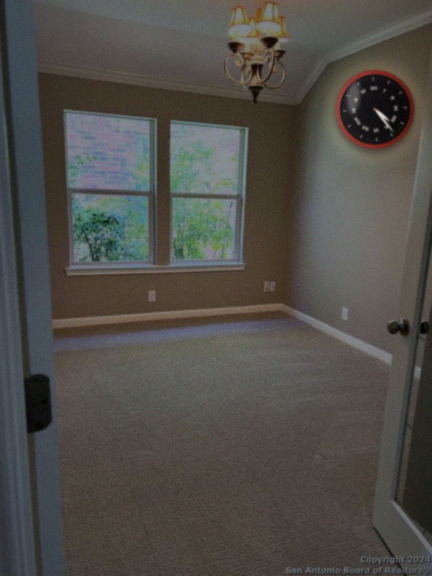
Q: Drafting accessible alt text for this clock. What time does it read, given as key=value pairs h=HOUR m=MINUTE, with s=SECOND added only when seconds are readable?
h=4 m=24
